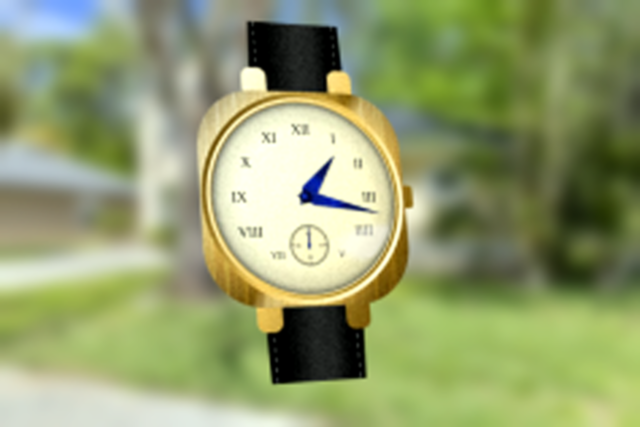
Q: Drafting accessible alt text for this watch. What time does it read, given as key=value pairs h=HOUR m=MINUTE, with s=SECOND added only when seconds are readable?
h=1 m=17
